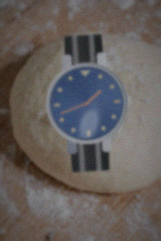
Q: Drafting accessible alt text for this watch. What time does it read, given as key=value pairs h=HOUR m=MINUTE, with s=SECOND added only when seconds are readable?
h=1 m=42
